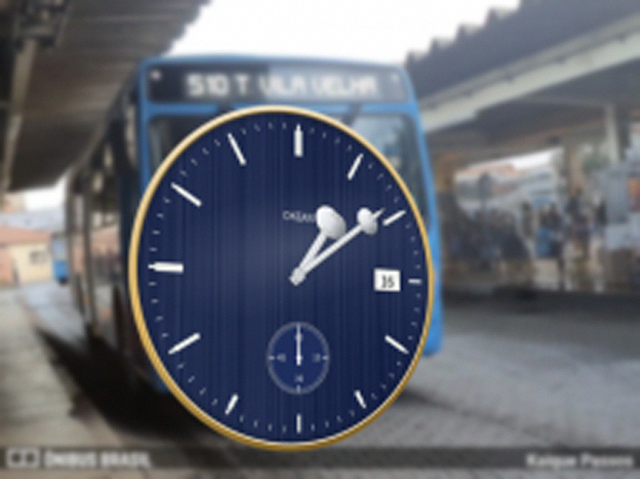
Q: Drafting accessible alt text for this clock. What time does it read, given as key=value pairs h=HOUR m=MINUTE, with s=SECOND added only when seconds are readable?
h=1 m=9
